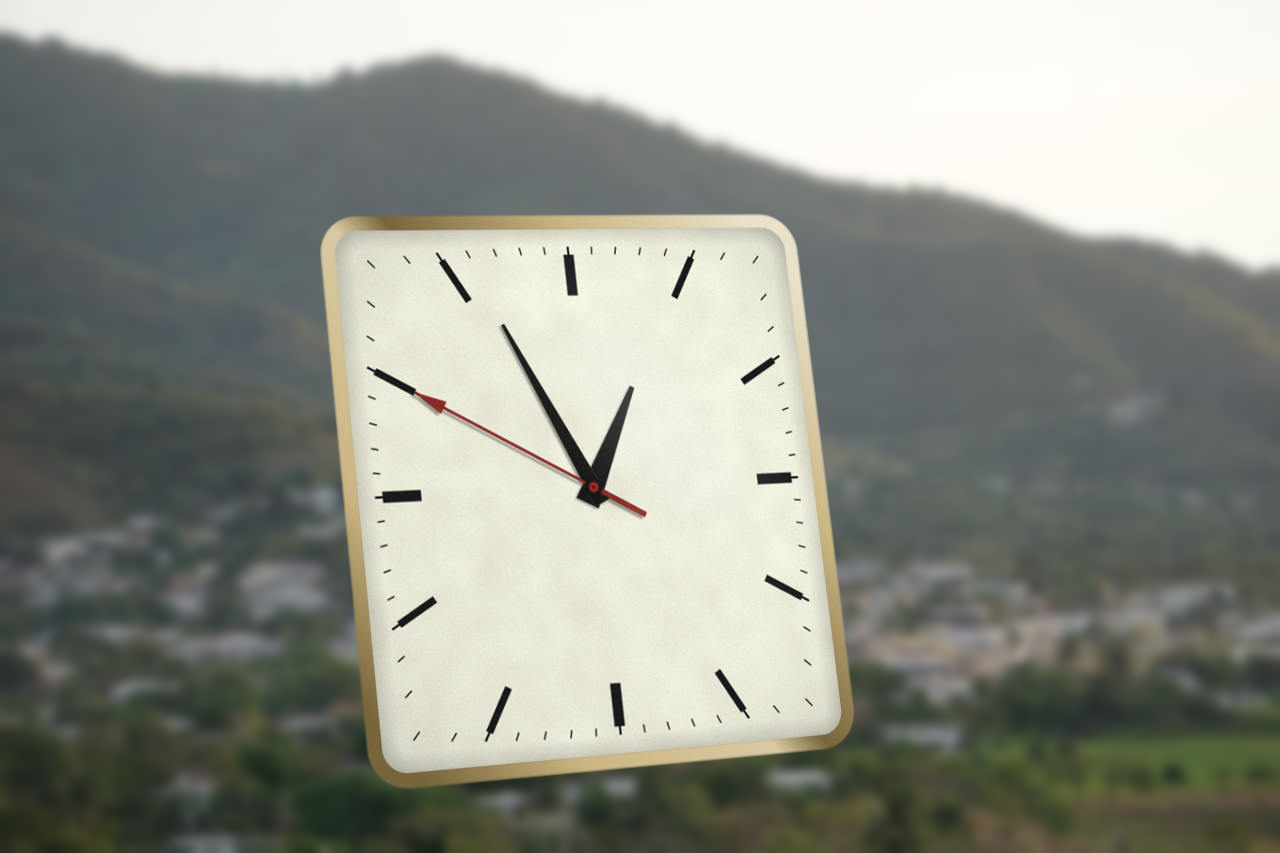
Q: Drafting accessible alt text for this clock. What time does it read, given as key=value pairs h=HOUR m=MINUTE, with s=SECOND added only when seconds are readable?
h=12 m=55 s=50
